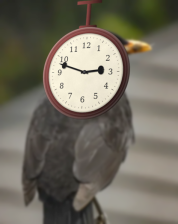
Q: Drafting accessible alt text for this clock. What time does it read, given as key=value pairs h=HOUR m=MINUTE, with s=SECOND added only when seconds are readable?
h=2 m=48
